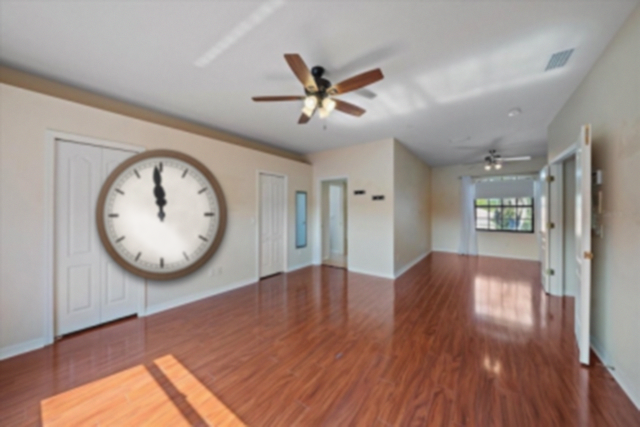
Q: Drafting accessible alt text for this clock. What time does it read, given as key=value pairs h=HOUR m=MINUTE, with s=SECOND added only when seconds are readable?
h=11 m=59
